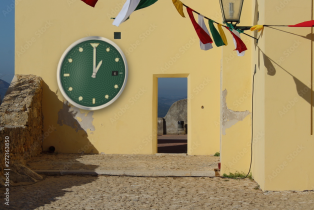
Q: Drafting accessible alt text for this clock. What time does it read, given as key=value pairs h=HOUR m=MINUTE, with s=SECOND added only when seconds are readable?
h=1 m=0
